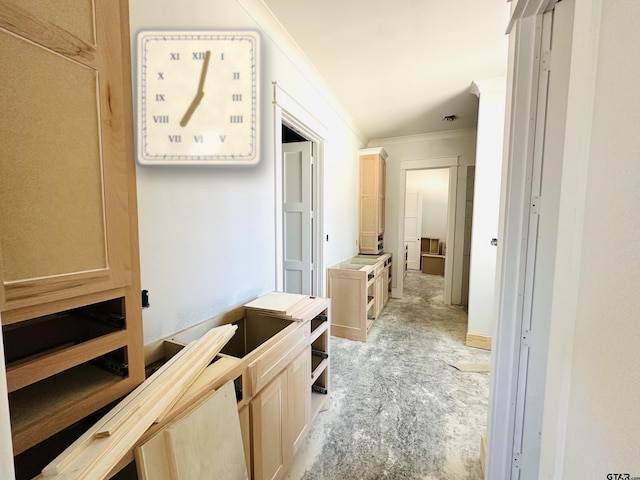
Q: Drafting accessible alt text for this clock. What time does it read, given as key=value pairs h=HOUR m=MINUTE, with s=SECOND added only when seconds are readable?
h=7 m=2
